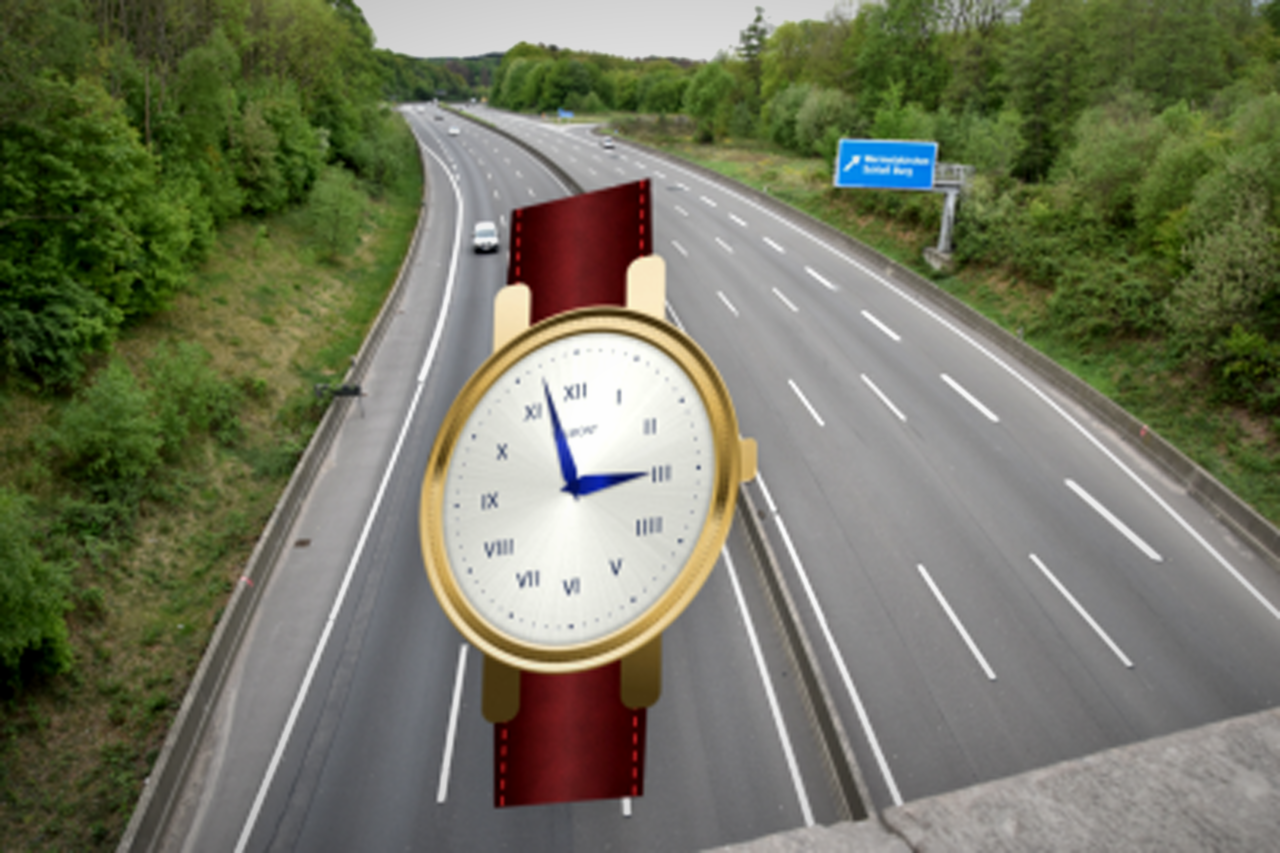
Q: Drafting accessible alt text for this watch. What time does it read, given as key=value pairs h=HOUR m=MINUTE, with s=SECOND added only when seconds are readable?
h=2 m=57
